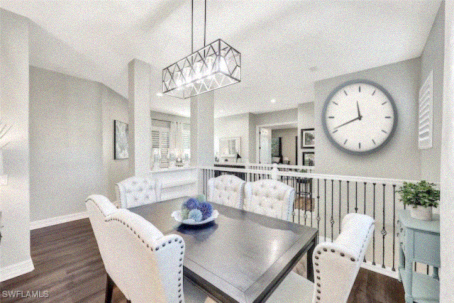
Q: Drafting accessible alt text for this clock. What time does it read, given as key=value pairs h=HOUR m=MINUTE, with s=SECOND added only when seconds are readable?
h=11 m=41
